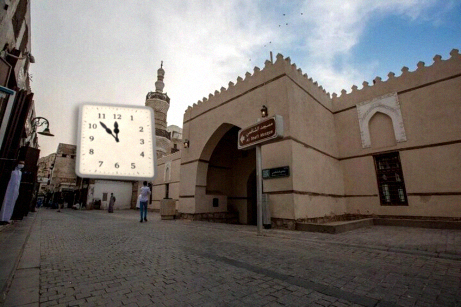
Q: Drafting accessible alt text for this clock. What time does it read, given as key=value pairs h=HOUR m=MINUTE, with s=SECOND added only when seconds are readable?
h=11 m=53
